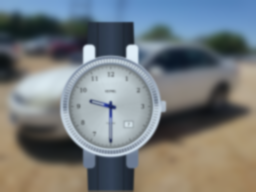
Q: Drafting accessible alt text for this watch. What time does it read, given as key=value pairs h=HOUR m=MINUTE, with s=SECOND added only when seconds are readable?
h=9 m=30
